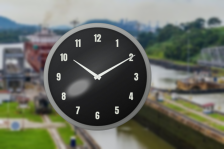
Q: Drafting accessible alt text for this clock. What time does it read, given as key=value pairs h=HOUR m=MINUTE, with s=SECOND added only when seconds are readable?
h=10 m=10
